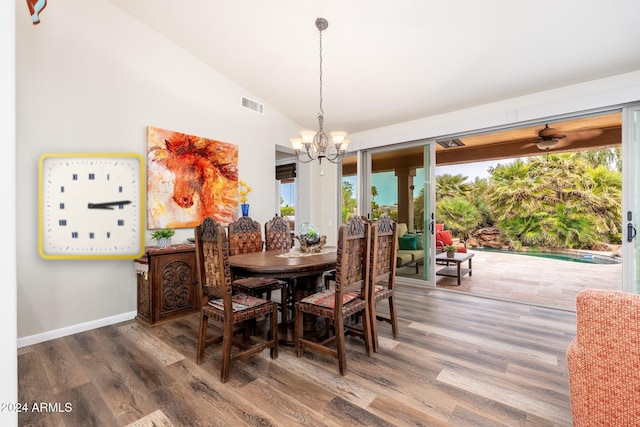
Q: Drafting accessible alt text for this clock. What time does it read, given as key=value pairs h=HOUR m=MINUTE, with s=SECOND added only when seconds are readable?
h=3 m=14
